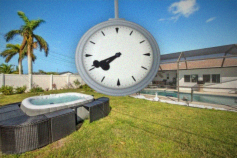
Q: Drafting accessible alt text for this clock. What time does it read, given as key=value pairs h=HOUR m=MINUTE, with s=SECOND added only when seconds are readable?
h=7 m=41
